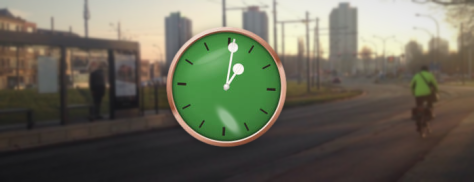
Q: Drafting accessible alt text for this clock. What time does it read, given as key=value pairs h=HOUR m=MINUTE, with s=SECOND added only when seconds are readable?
h=1 m=1
